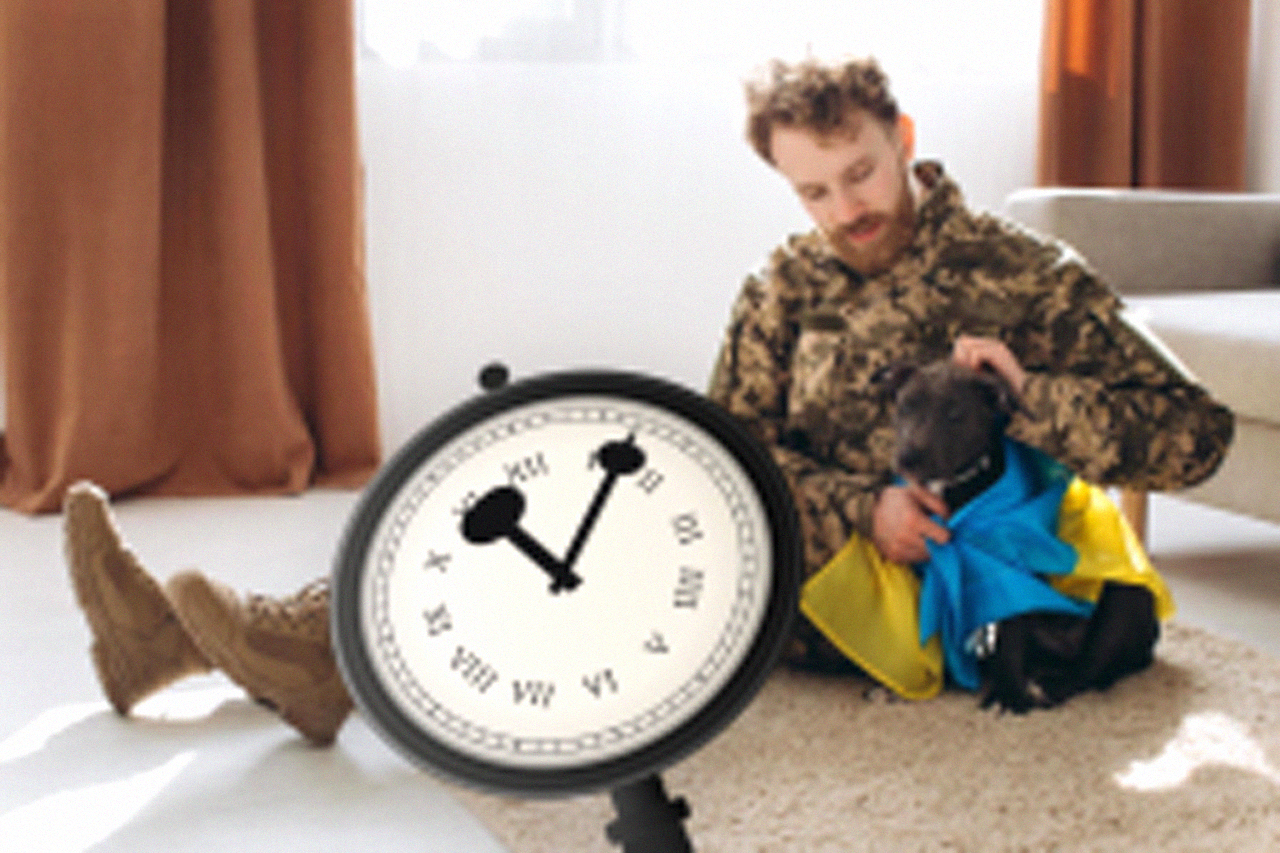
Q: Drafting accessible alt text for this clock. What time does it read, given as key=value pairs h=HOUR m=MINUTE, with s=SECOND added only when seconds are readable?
h=11 m=7
